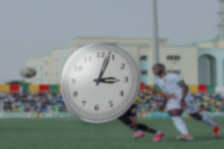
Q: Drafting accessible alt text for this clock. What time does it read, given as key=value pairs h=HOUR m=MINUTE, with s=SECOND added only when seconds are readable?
h=3 m=3
